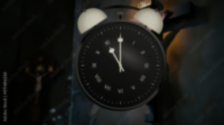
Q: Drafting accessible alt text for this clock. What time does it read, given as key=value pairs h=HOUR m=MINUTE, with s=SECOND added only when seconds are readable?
h=11 m=0
